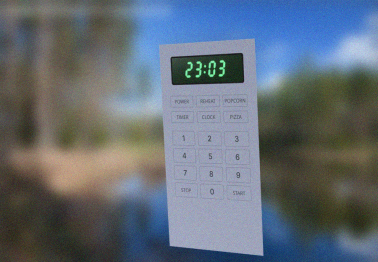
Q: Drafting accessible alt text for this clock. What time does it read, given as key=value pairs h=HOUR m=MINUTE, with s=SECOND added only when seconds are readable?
h=23 m=3
